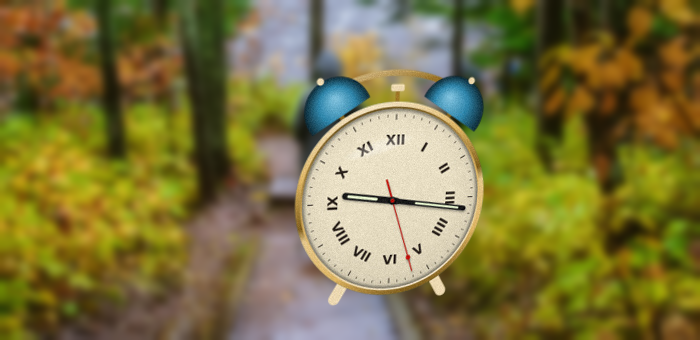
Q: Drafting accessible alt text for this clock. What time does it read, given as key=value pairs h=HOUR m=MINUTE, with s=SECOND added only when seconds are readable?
h=9 m=16 s=27
